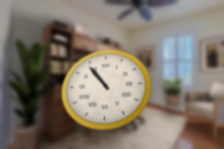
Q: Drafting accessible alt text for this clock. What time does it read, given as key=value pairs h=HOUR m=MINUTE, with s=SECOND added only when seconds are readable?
h=10 m=54
